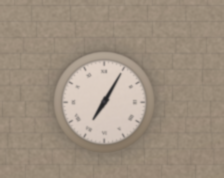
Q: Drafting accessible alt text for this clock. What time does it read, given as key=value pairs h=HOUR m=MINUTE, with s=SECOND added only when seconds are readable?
h=7 m=5
